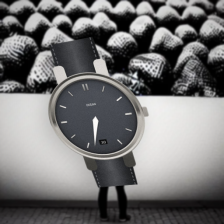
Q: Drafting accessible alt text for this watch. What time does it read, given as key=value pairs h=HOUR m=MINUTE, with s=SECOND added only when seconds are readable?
h=6 m=33
